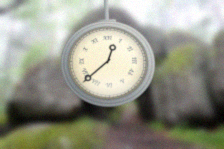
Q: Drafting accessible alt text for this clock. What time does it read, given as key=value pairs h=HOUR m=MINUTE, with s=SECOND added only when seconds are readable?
h=12 m=38
